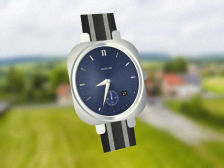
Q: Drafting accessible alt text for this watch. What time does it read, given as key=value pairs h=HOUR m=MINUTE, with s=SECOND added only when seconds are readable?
h=8 m=34
